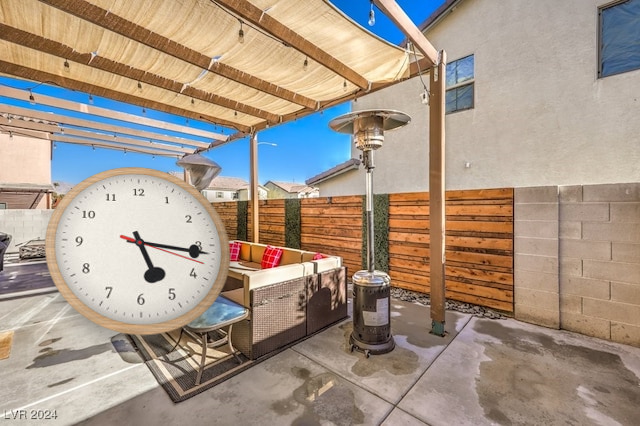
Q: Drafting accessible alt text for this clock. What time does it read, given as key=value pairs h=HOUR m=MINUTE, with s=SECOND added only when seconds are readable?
h=5 m=16 s=18
